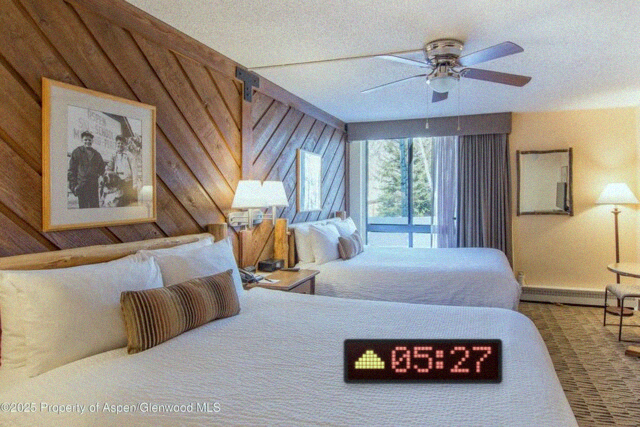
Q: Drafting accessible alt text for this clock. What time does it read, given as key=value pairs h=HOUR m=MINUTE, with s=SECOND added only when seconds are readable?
h=5 m=27
